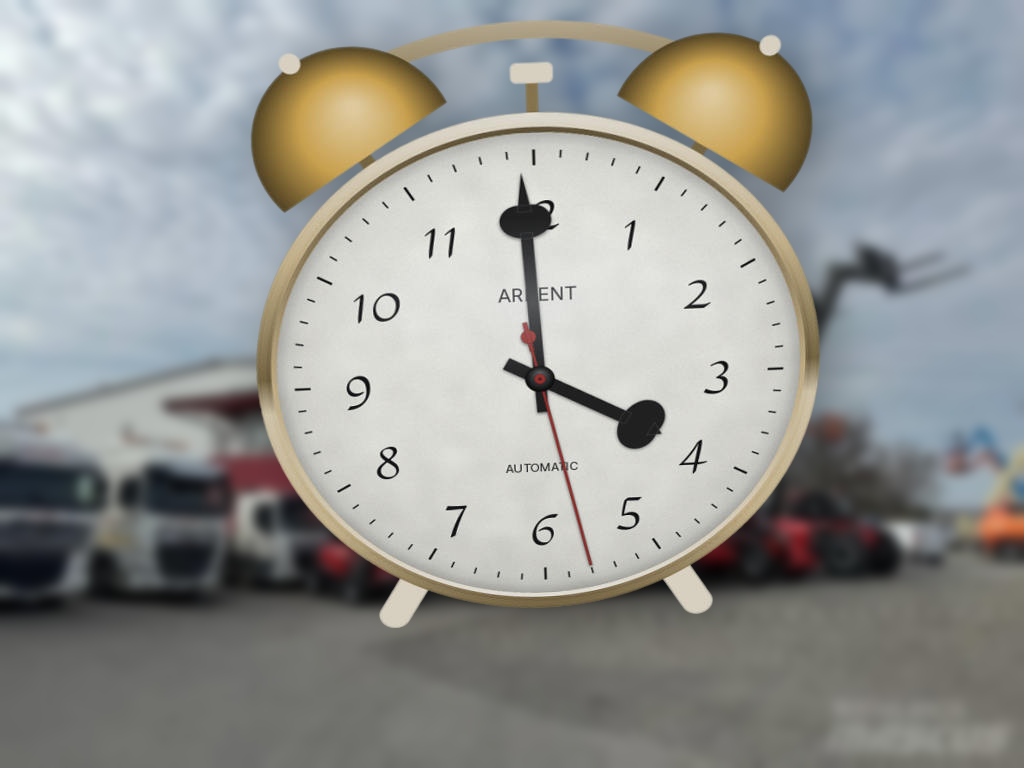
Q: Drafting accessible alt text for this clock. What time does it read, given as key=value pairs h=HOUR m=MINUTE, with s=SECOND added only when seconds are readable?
h=3 m=59 s=28
